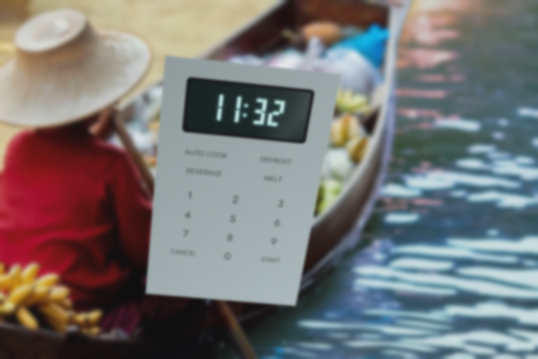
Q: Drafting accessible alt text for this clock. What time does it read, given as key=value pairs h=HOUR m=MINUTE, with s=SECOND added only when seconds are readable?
h=11 m=32
